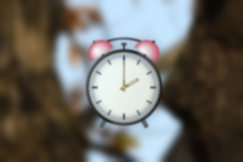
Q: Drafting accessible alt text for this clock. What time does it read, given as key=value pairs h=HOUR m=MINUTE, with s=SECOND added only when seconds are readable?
h=2 m=0
